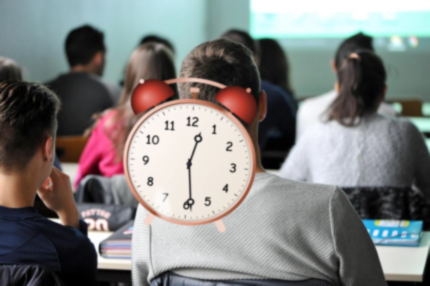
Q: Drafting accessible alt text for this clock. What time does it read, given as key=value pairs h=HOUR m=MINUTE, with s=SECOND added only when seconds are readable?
h=12 m=29
